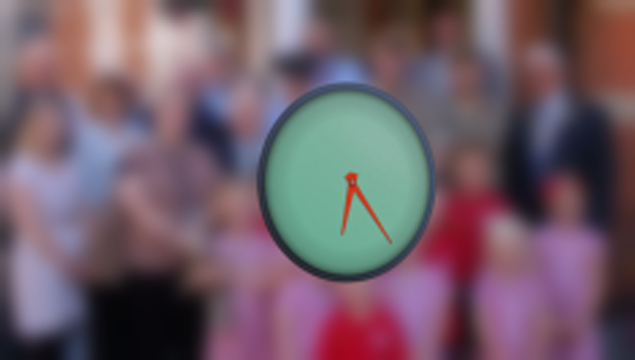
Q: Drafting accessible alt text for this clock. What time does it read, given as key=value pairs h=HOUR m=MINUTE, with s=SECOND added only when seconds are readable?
h=6 m=24
